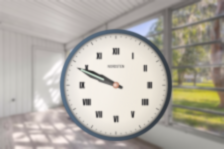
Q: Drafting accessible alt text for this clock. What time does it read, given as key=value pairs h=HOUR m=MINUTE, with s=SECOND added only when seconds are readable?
h=9 m=49
